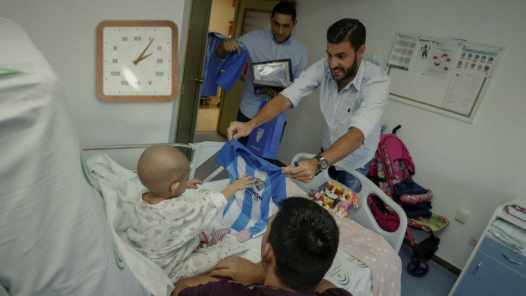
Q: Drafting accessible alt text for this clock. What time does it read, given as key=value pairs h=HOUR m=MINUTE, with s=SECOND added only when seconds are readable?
h=2 m=6
